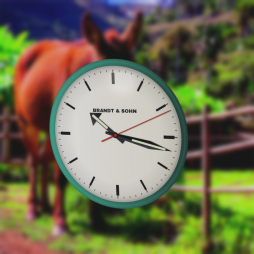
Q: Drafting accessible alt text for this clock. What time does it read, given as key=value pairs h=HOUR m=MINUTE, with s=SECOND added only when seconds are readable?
h=10 m=17 s=11
